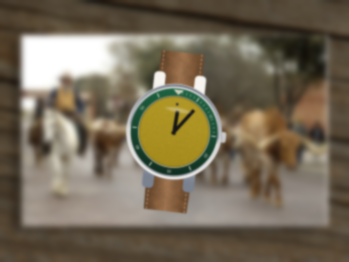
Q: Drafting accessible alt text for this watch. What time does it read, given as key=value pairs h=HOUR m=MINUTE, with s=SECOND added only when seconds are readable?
h=12 m=6
